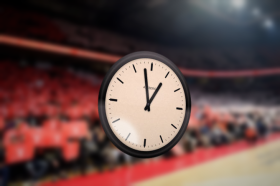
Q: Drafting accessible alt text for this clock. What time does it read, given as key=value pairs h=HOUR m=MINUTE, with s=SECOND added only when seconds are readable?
h=12 m=58
